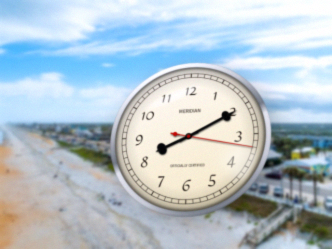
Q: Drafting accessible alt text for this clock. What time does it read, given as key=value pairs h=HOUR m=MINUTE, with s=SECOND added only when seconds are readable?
h=8 m=10 s=17
